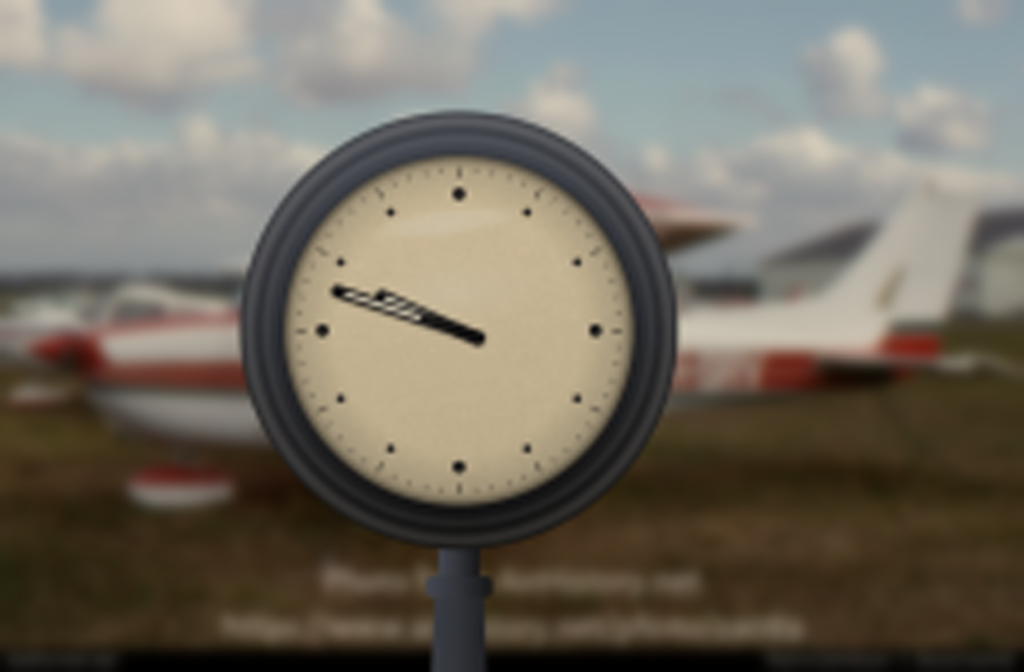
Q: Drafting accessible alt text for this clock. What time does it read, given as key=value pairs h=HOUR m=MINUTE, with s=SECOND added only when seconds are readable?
h=9 m=48
